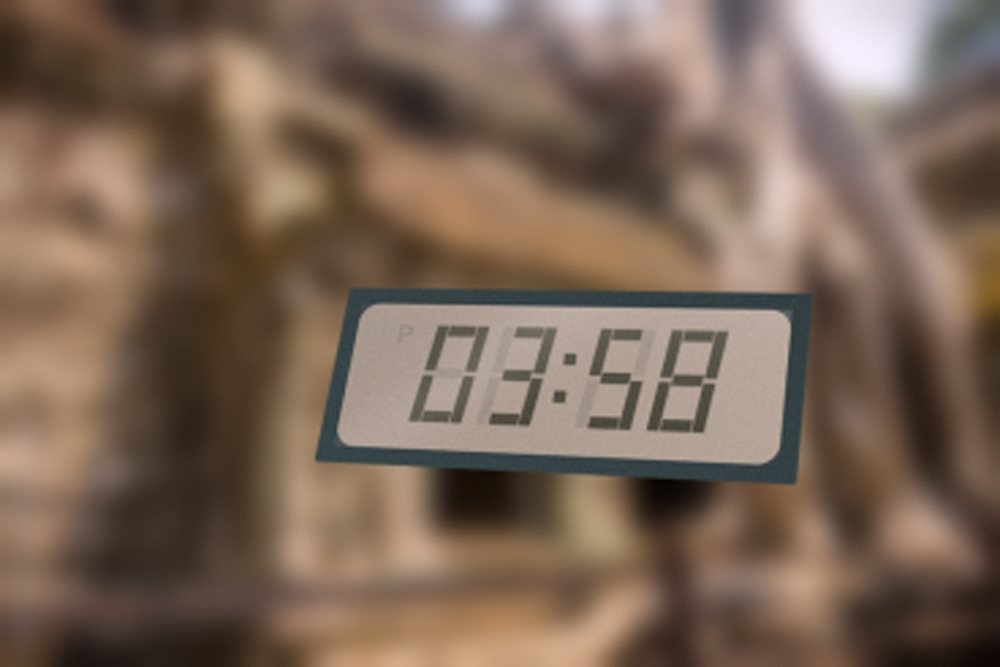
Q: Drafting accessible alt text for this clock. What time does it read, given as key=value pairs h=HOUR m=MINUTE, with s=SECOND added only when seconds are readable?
h=3 m=58
